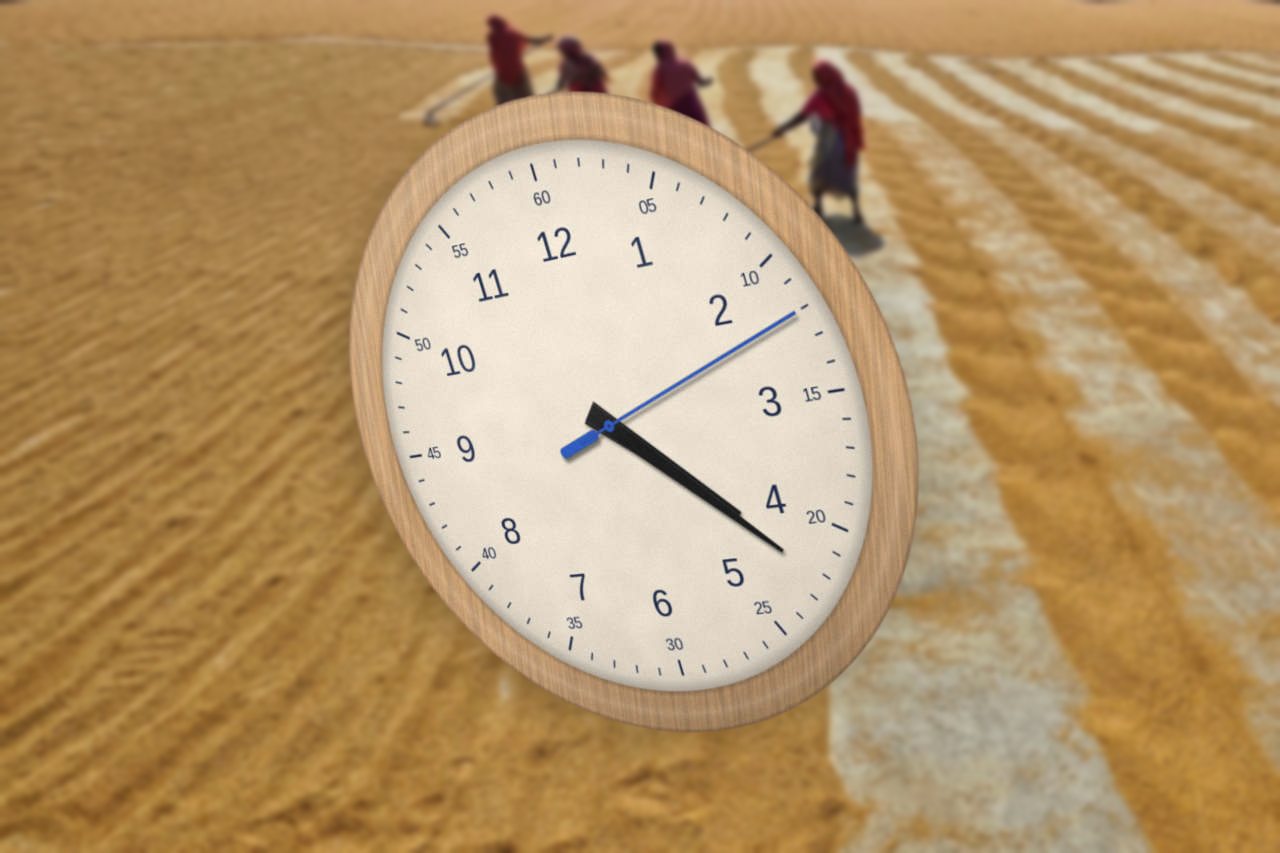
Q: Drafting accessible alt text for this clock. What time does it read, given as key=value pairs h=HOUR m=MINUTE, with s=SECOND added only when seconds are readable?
h=4 m=22 s=12
